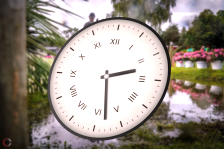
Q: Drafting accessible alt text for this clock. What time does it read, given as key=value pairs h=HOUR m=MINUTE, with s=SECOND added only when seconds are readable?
h=2 m=28
